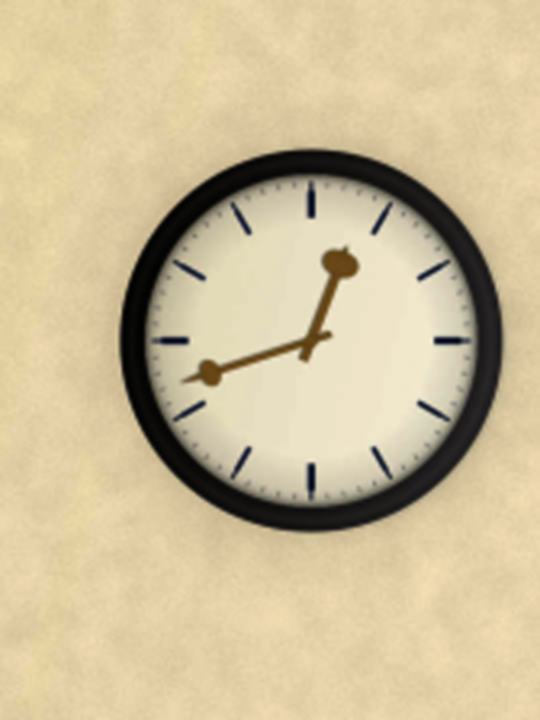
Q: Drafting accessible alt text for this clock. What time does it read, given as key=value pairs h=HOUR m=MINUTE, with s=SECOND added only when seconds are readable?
h=12 m=42
